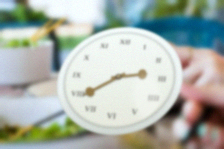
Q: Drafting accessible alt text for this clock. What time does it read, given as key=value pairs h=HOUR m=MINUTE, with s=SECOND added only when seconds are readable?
h=2 m=39
